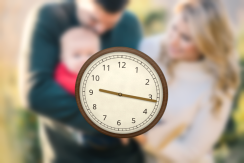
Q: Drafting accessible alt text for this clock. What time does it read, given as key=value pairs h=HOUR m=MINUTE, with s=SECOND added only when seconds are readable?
h=9 m=16
